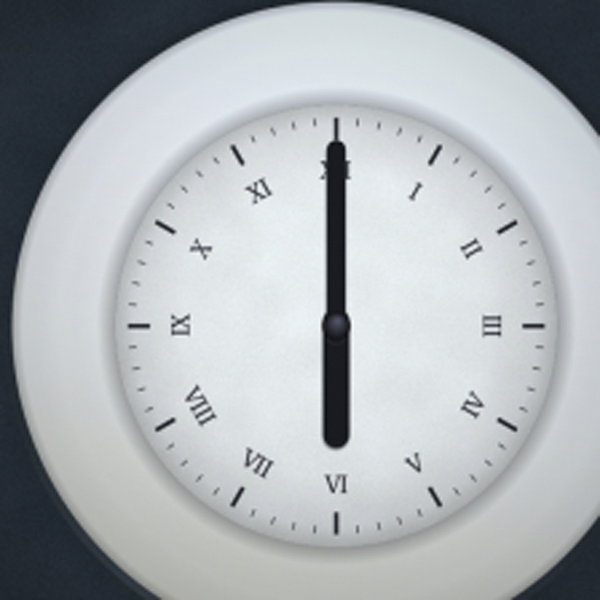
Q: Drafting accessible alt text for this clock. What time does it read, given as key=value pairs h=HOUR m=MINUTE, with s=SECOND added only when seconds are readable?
h=6 m=0
